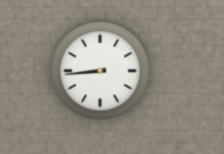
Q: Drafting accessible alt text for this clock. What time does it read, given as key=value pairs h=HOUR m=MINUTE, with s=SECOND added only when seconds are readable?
h=8 m=44
